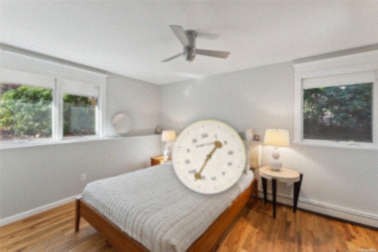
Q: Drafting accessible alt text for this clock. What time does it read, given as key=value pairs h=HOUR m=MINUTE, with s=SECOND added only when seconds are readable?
h=1 m=37
